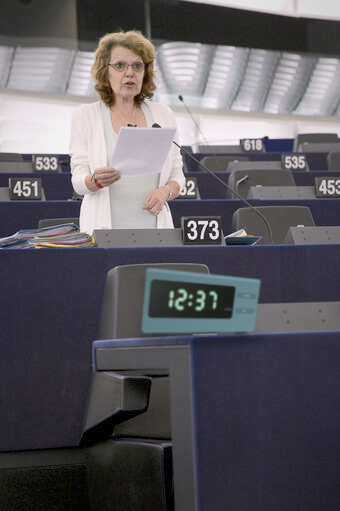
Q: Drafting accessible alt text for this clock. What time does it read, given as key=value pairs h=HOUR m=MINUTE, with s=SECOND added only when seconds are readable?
h=12 m=37
